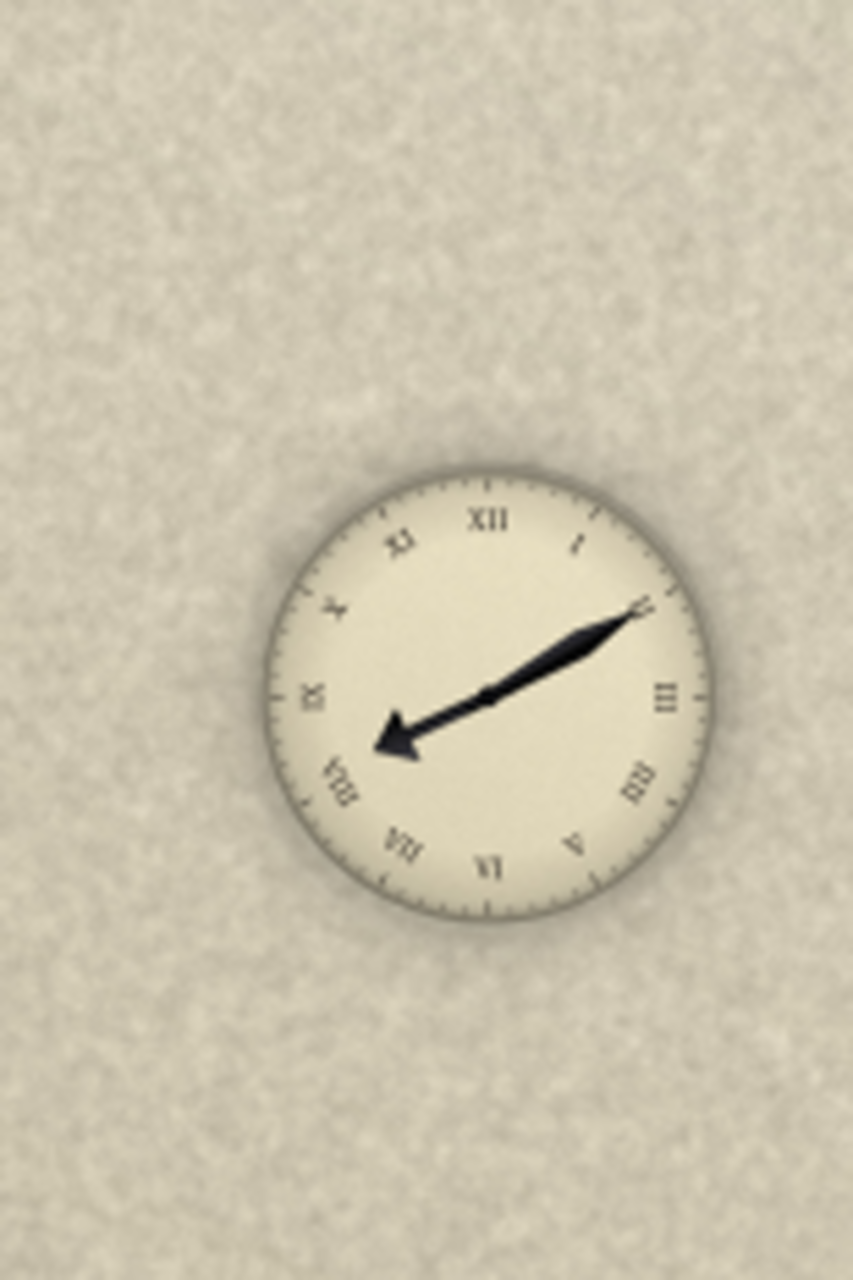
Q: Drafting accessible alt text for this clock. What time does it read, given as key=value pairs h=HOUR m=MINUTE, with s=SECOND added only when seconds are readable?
h=8 m=10
